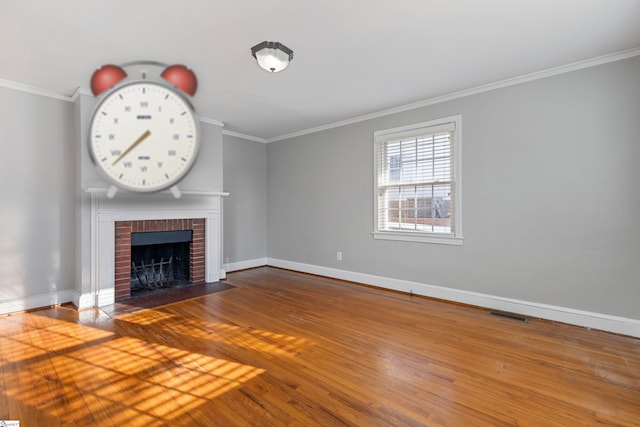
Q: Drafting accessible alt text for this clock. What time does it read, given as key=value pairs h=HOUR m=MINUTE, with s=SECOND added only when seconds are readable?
h=7 m=38
